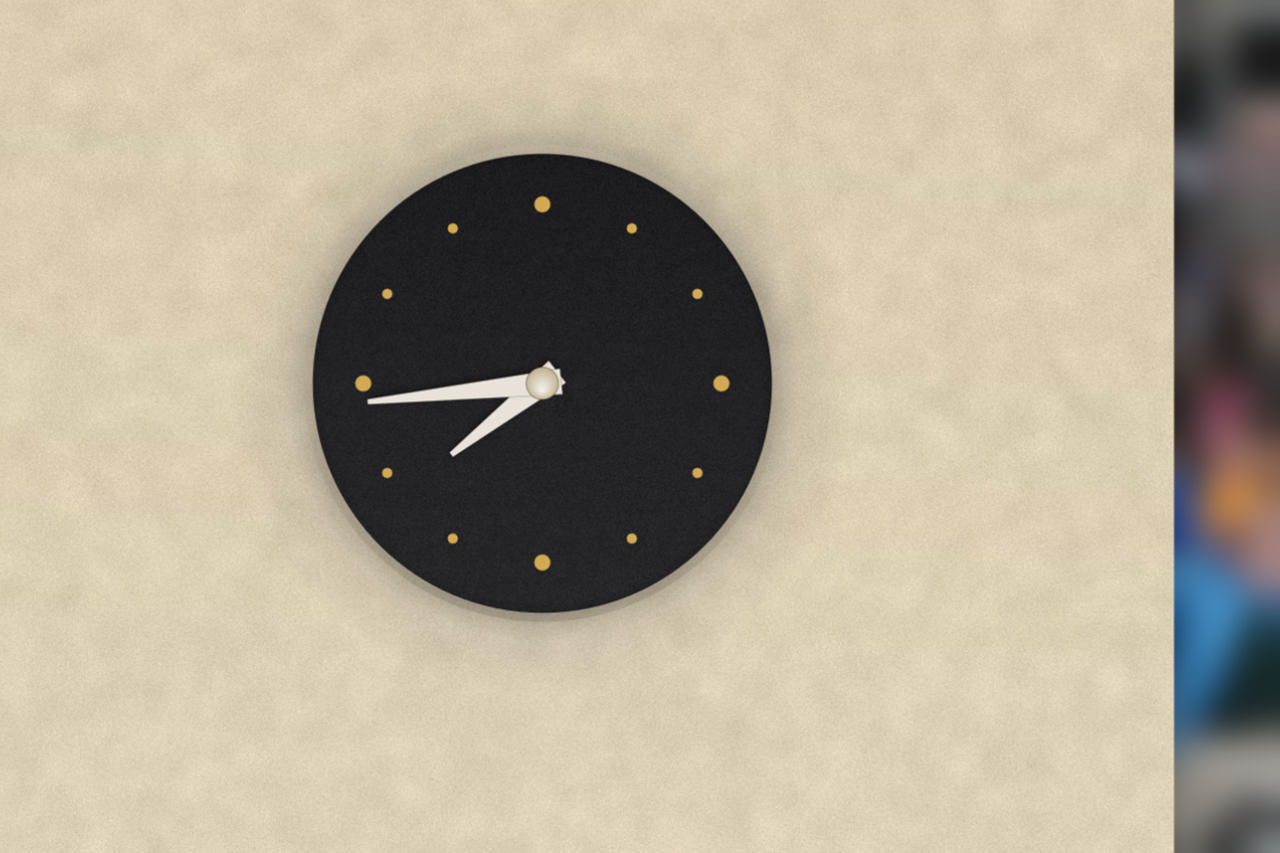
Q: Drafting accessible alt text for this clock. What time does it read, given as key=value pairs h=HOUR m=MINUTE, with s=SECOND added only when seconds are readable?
h=7 m=44
